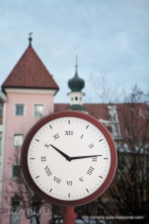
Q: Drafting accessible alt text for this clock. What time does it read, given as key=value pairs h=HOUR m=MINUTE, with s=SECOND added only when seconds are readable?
h=10 m=14
